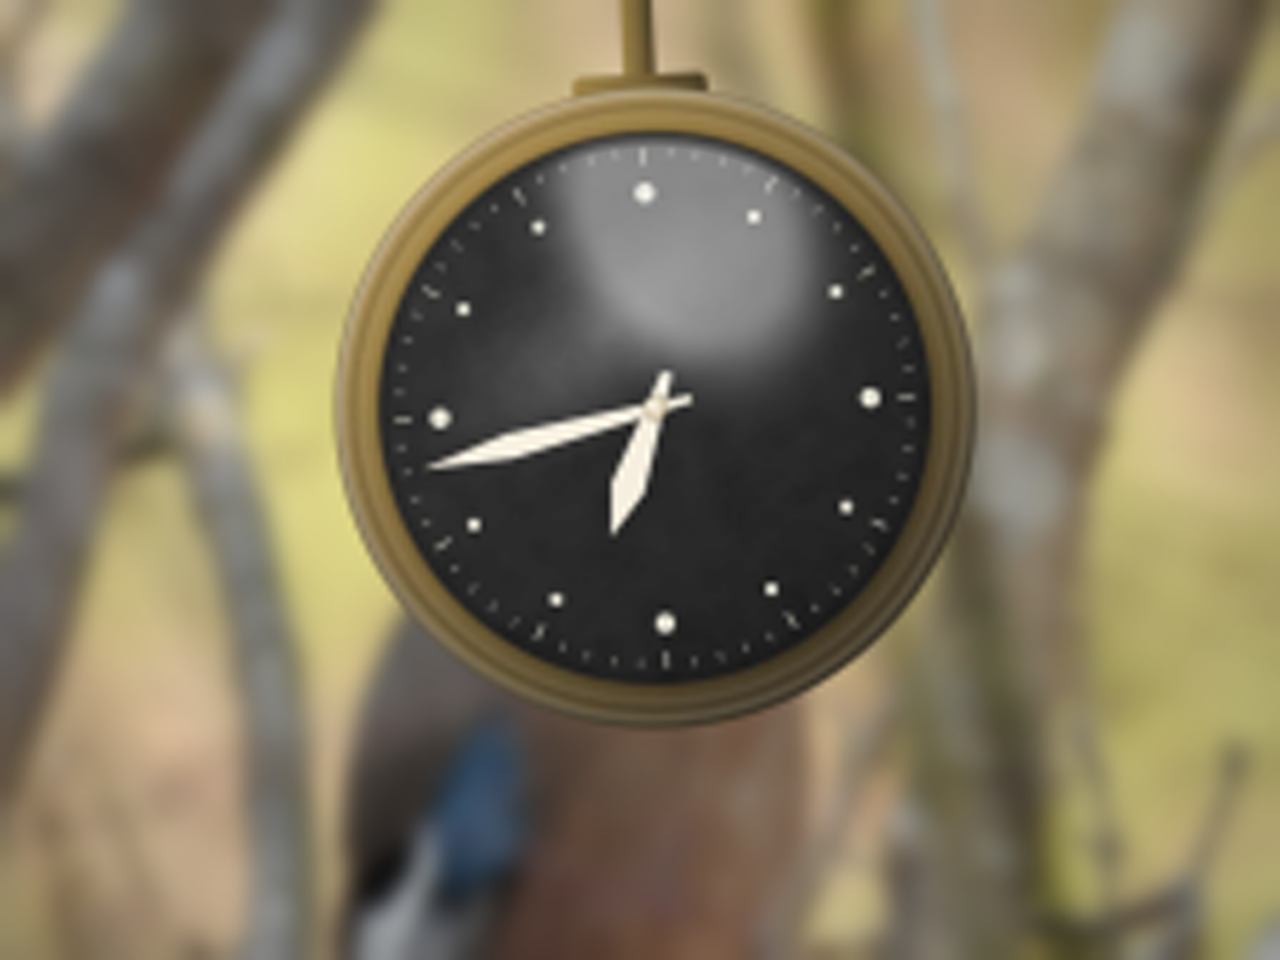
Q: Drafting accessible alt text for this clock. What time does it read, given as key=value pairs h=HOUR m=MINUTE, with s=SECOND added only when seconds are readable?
h=6 m=43
